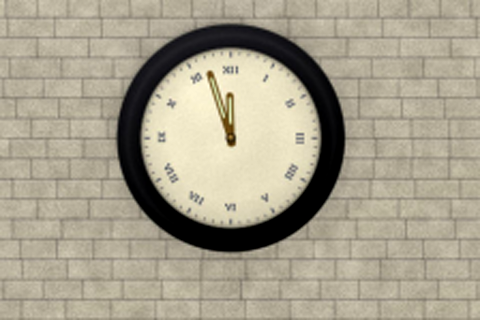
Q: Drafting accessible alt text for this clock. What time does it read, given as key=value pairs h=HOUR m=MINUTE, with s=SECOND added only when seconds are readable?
h=11 m=57
